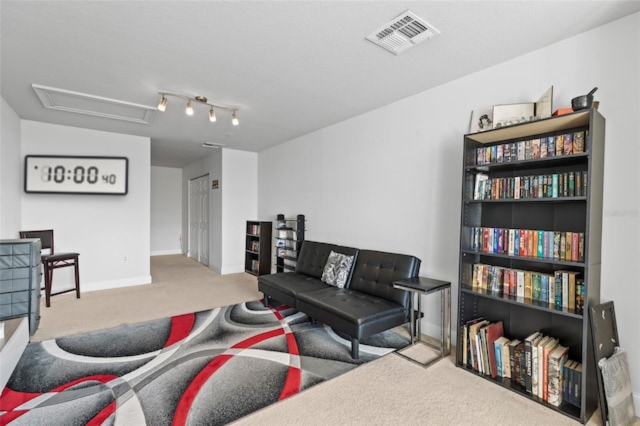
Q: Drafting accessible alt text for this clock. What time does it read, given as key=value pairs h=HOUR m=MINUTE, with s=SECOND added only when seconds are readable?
h=10 m=0
